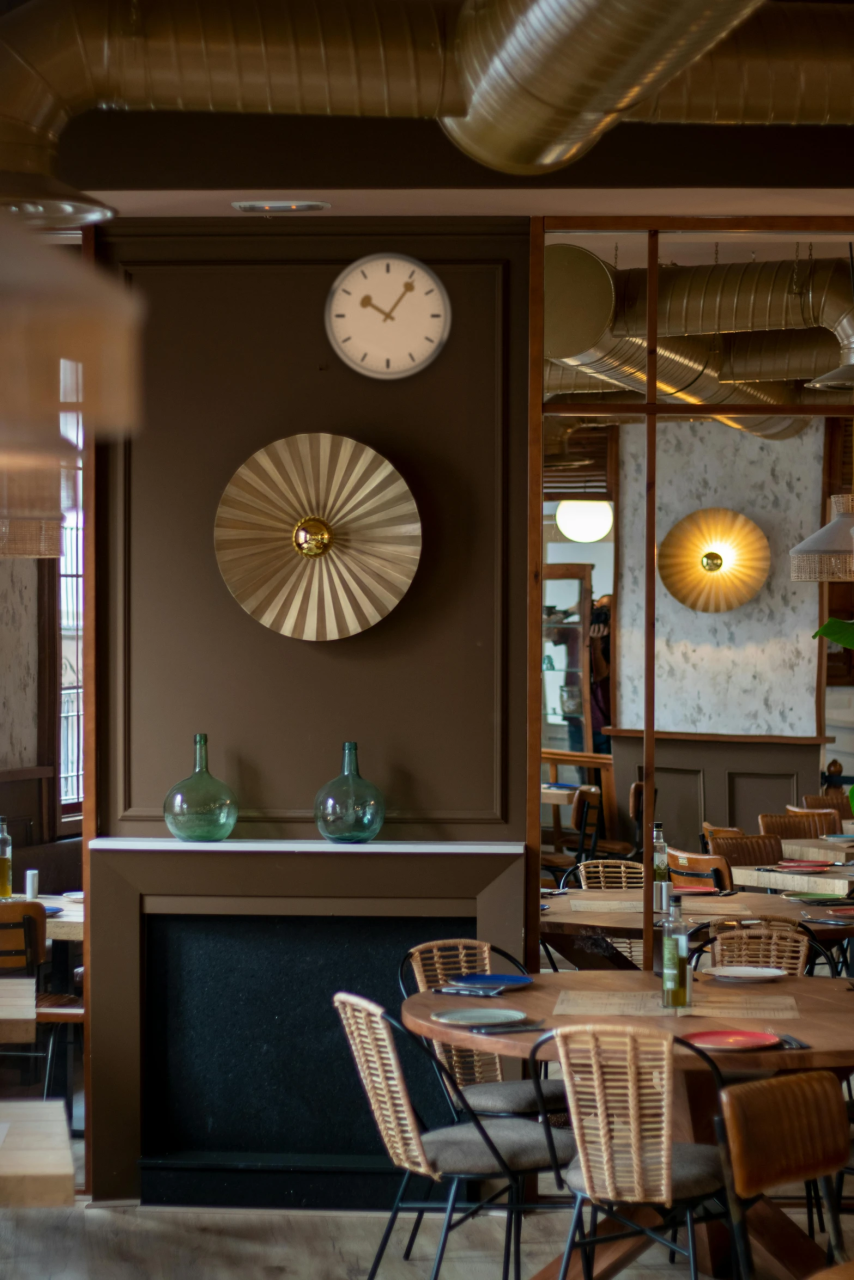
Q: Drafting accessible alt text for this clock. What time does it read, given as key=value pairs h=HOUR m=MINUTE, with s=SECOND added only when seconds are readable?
h=10 m=6
